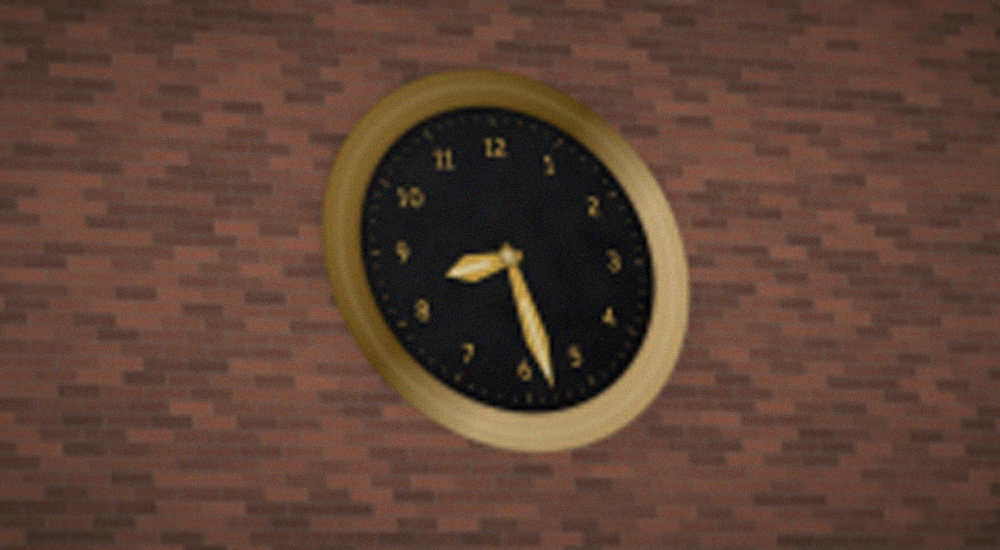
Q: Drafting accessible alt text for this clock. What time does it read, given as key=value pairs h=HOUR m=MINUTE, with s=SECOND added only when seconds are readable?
h=8 m=28
